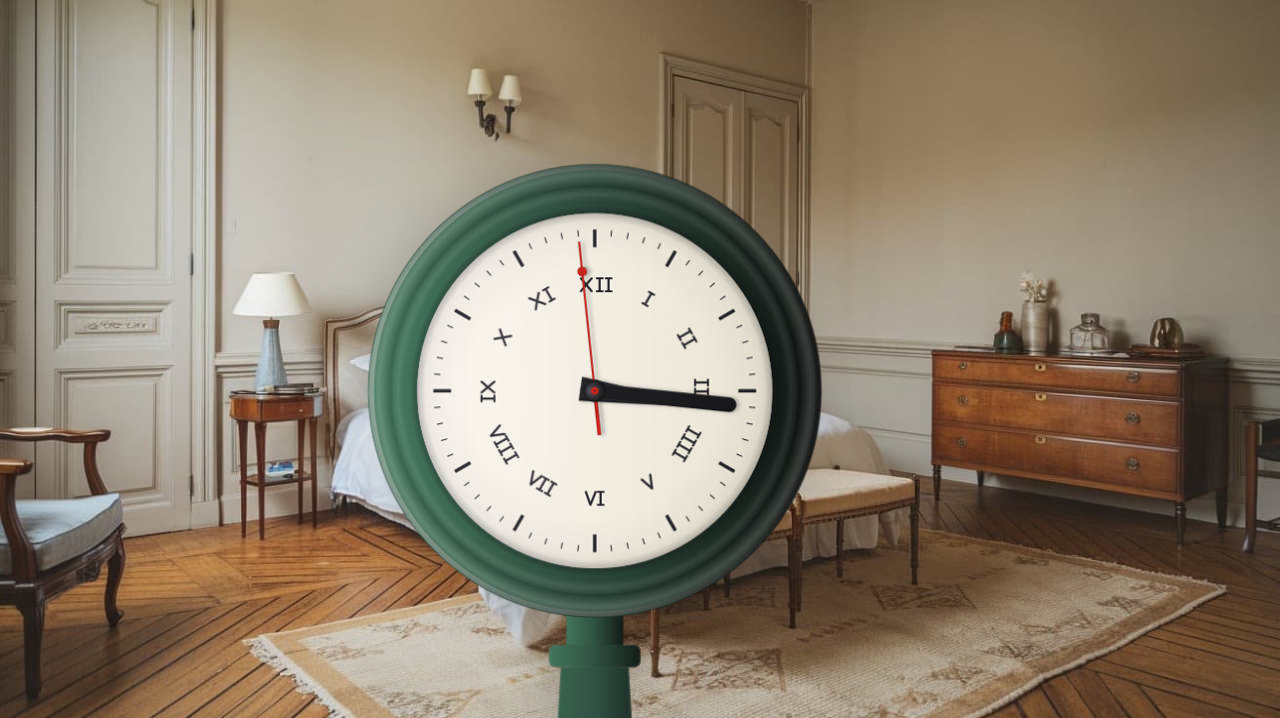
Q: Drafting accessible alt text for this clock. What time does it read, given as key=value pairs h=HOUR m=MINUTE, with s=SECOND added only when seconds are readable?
h=3 m=15 s=59
